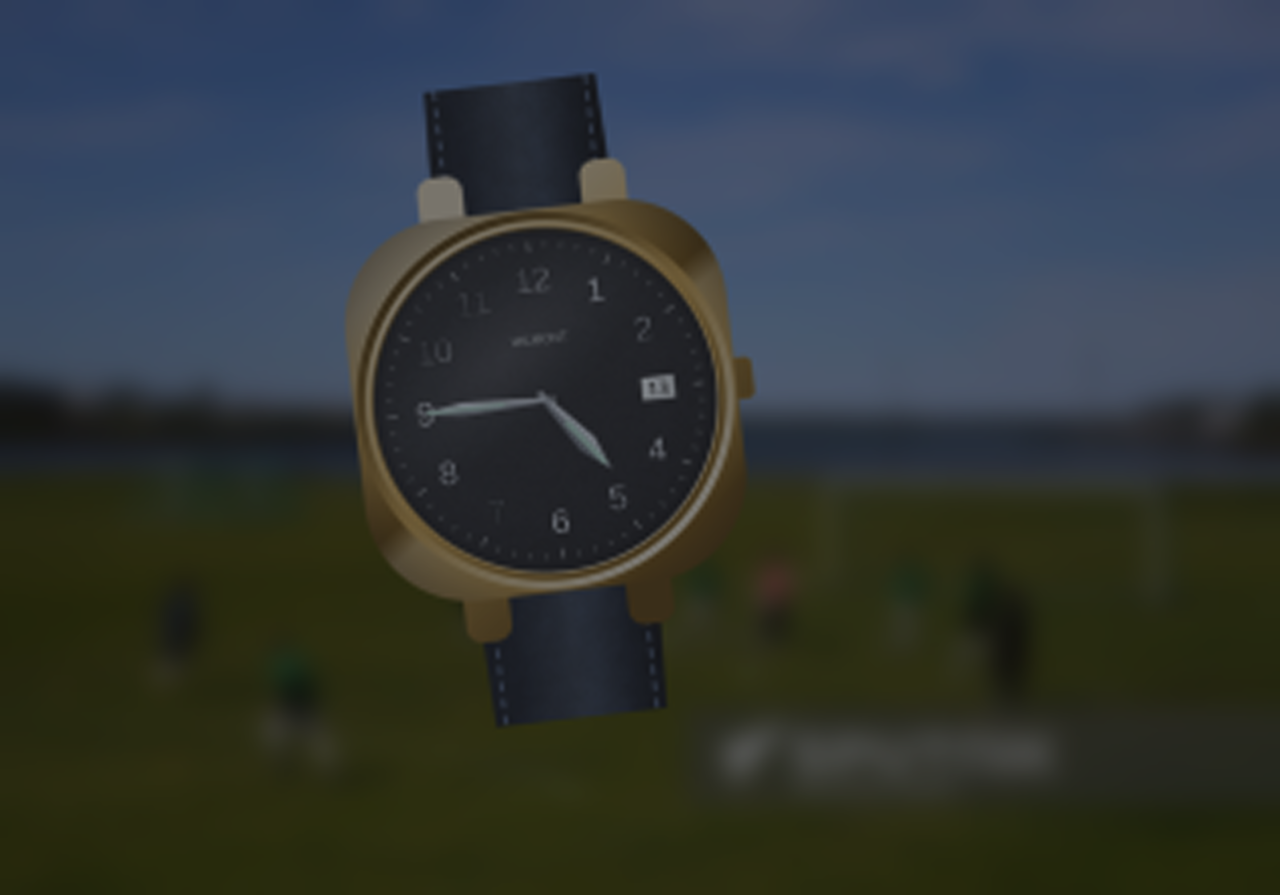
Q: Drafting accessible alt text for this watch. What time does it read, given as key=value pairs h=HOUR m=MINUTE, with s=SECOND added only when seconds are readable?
h=4 m=45
